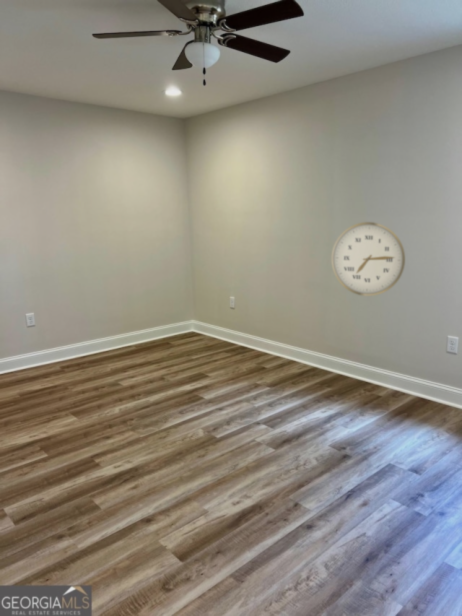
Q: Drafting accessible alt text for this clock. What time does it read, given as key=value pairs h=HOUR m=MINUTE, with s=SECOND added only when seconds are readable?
h=7 m=14
